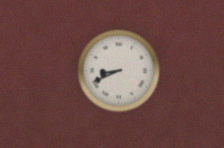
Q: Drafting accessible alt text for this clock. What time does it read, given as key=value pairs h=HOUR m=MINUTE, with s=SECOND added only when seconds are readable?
h=8 m=41
